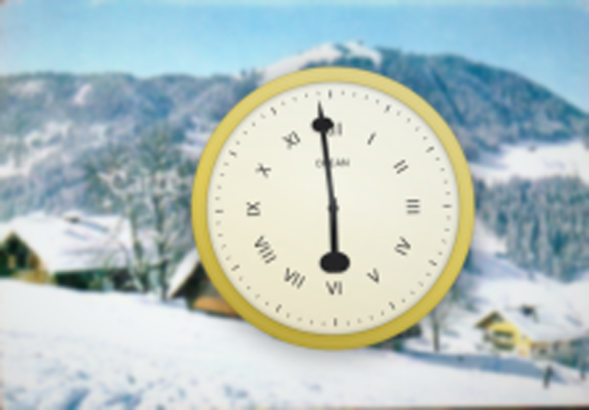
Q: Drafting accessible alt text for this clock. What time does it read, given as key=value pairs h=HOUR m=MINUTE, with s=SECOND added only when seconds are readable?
h=5 m=59
